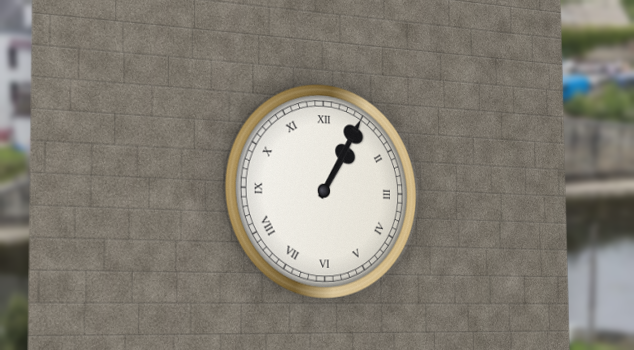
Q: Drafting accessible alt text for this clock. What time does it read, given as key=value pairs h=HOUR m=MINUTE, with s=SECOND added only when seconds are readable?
h=1 m=5
